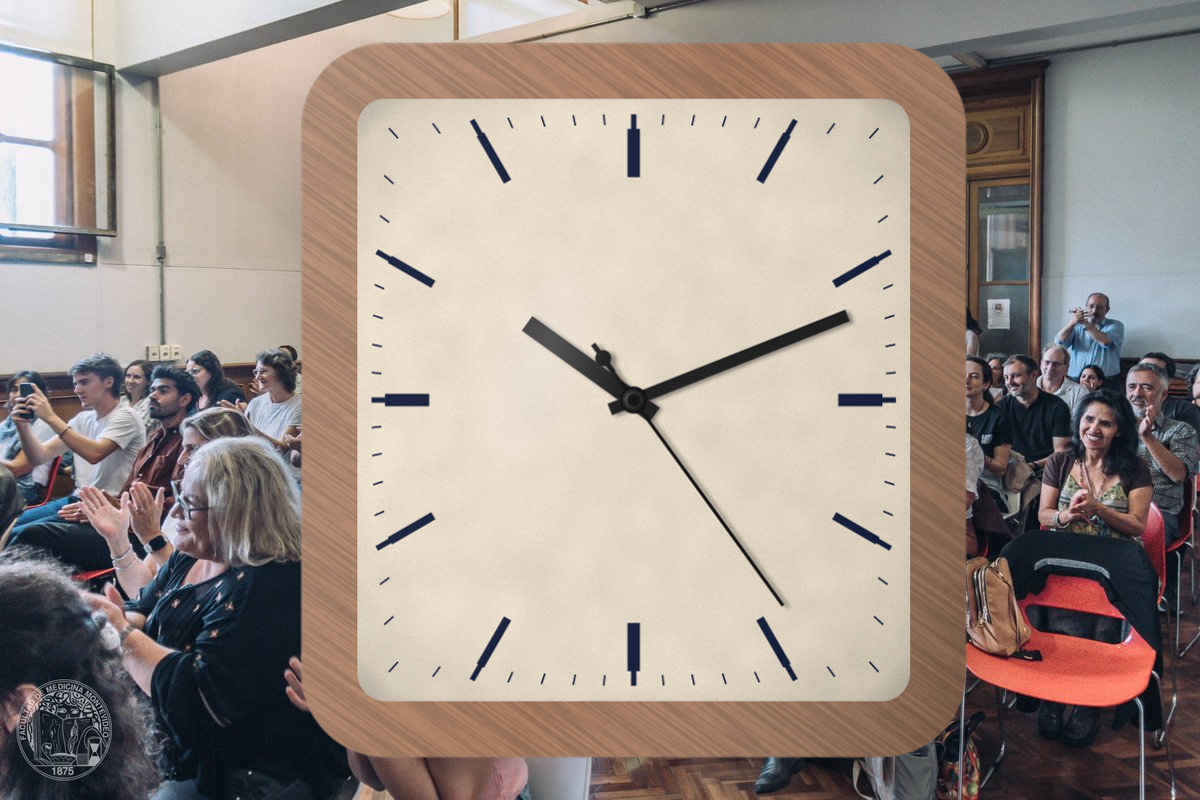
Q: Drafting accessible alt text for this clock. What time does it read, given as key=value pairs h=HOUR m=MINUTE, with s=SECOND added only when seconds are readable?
h=10 m=11 s=24
